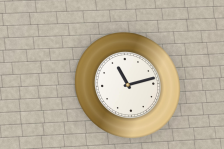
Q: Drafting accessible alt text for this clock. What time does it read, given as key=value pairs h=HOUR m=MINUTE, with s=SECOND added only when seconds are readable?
h=11 m=13
